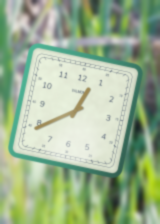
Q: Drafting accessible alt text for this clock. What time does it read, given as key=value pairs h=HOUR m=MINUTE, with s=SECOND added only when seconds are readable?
h=12 m=39
